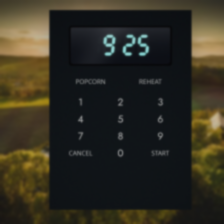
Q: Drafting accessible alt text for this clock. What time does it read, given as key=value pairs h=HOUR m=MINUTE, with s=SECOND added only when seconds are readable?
h=9 m=25
